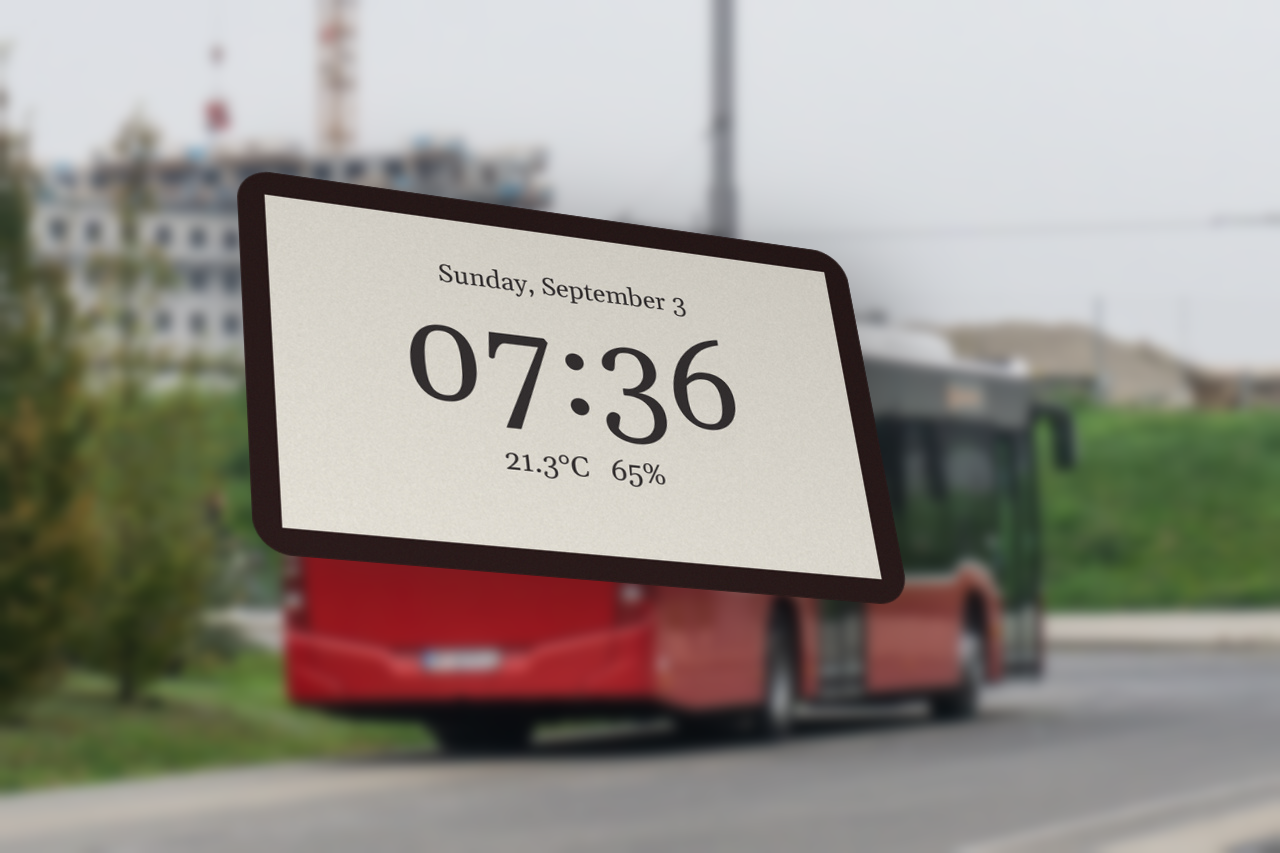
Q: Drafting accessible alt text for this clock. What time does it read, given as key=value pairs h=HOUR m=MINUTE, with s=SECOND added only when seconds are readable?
h=7 m=36
